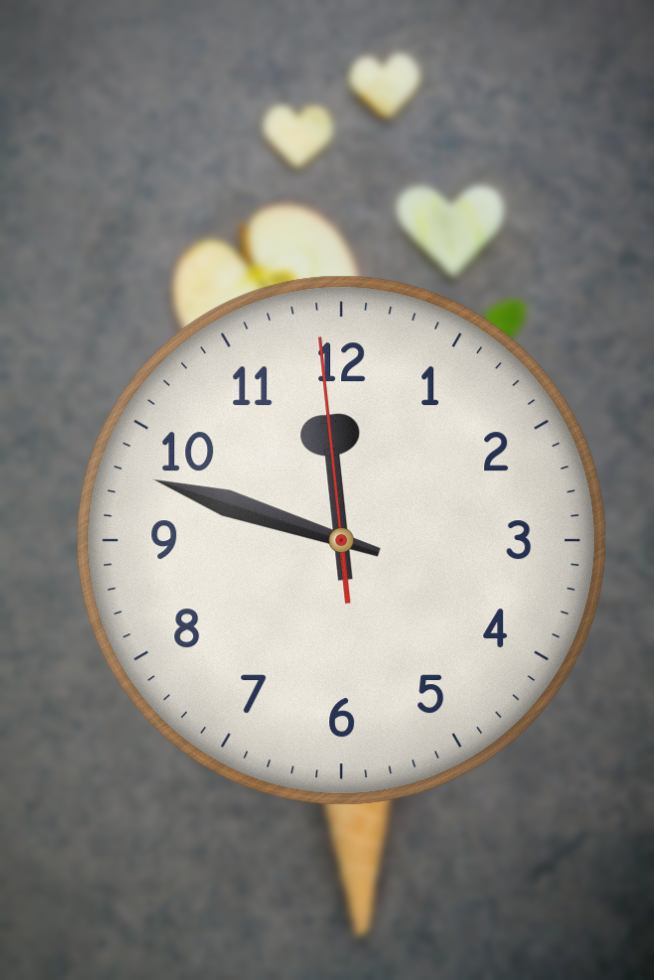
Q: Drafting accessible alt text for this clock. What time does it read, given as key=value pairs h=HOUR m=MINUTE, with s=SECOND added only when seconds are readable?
h=11 m=47 s=59
